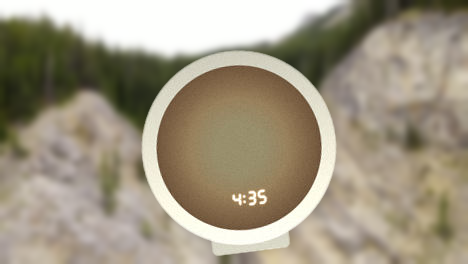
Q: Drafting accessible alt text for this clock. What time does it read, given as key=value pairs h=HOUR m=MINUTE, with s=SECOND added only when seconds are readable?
h=4 m=35
